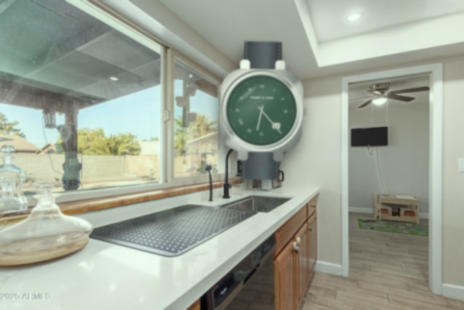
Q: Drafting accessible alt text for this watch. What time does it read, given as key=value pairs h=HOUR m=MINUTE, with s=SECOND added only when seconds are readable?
h=6 m=23
